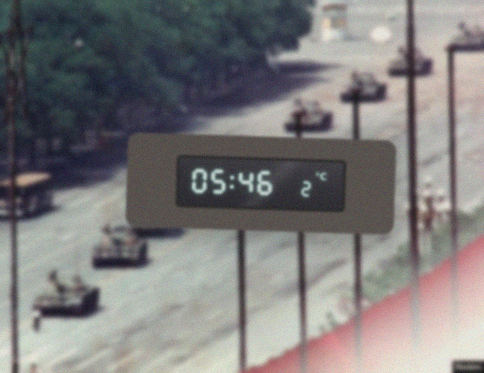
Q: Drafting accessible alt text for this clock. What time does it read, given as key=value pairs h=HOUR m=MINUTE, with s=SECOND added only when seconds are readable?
h=5 m=46
